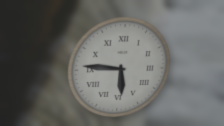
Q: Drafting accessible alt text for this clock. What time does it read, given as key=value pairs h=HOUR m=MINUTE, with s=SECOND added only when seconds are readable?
h=5 m=46
